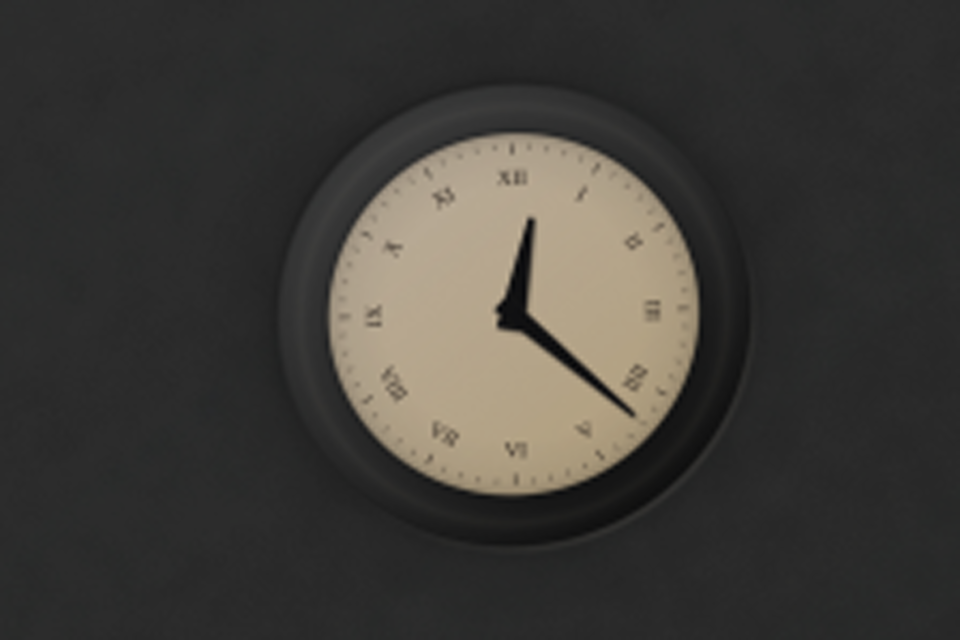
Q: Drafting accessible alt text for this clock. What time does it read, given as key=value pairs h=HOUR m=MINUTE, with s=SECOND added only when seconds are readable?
h=12 m=22
